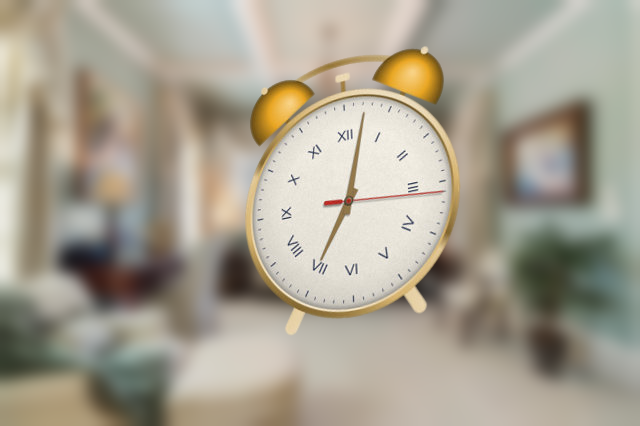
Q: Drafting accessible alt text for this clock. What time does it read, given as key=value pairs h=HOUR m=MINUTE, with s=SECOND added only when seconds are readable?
h=7 m=2 s=16
